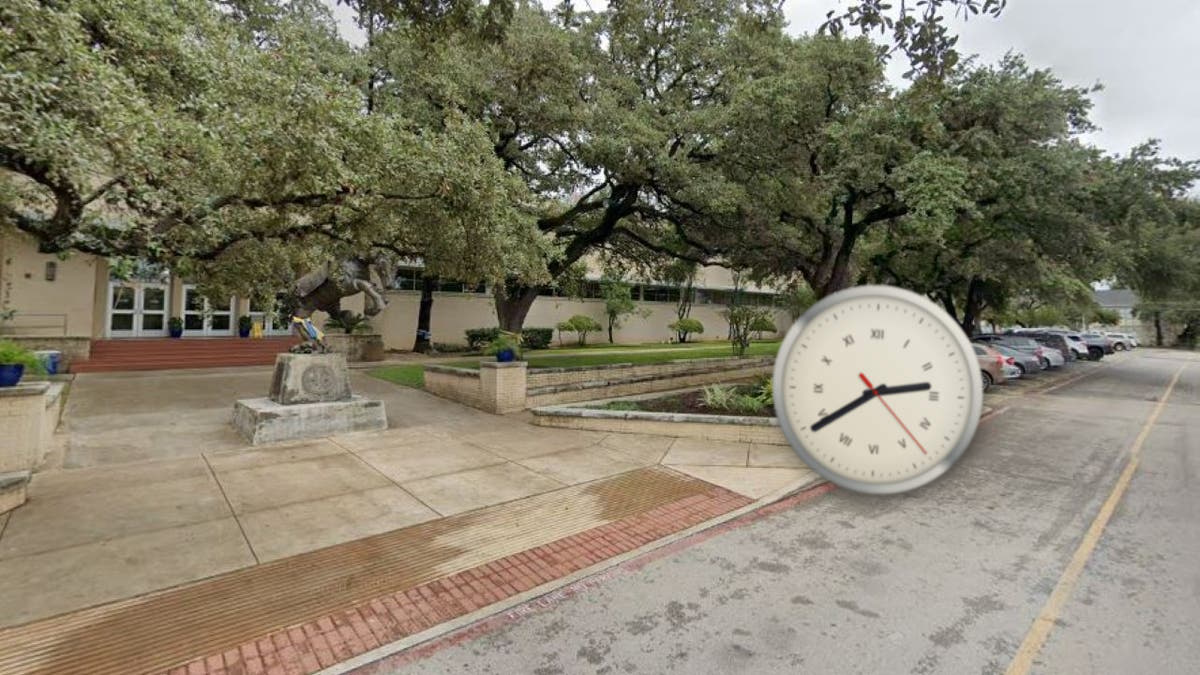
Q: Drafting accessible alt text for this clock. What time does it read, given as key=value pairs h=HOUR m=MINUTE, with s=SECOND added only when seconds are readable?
h=2 m=39 s=23
